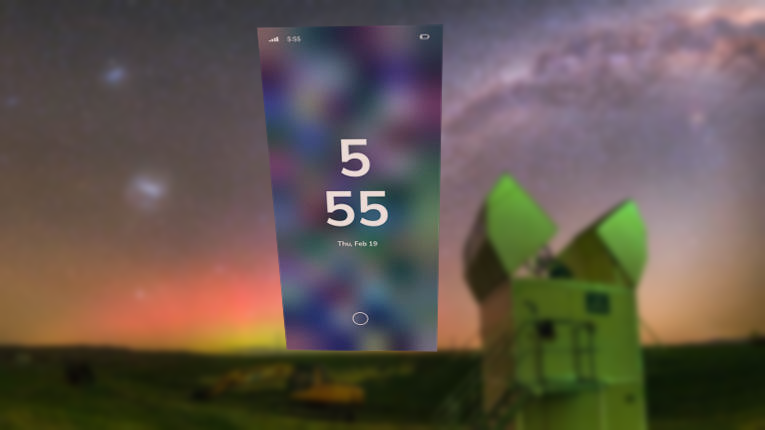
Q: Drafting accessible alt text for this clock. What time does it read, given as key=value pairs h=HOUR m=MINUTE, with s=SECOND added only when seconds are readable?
h=5 m=55
